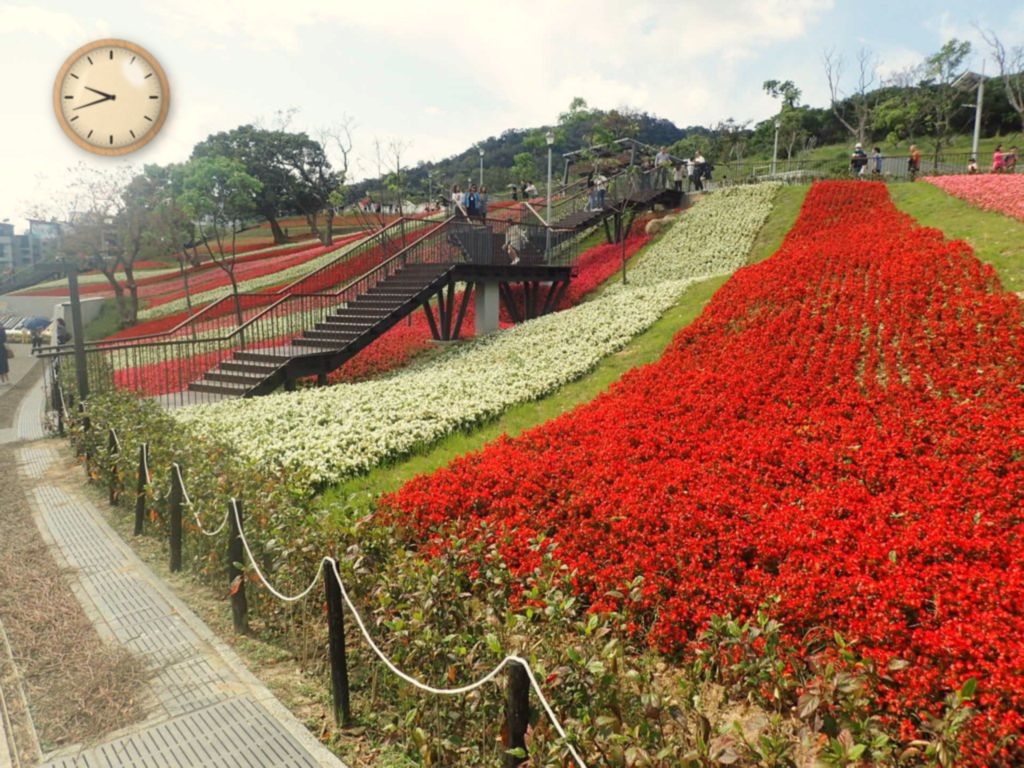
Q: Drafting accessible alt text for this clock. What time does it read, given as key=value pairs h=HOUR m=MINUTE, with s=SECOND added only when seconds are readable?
h=9 m=42
